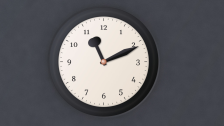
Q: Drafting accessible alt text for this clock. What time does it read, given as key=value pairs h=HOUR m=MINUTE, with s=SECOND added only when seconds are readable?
h=11 m=11
